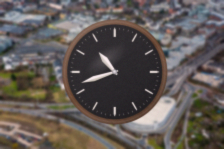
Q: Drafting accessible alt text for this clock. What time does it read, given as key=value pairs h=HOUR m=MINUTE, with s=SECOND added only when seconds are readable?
h=10 m=42
